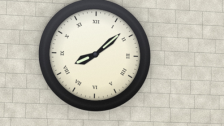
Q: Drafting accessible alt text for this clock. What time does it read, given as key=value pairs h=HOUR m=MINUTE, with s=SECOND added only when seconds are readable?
h=8 m=8
